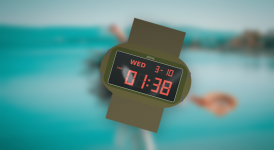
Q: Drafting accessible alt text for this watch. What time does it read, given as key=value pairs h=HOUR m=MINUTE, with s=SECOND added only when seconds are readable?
h=1 m=38
